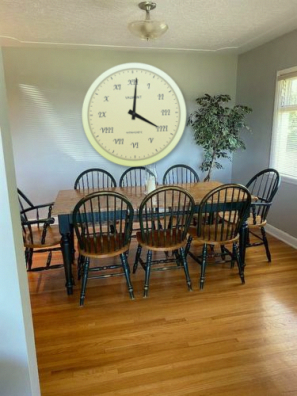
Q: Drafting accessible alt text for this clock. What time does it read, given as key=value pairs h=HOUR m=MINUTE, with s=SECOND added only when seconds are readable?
h=4 m=1
